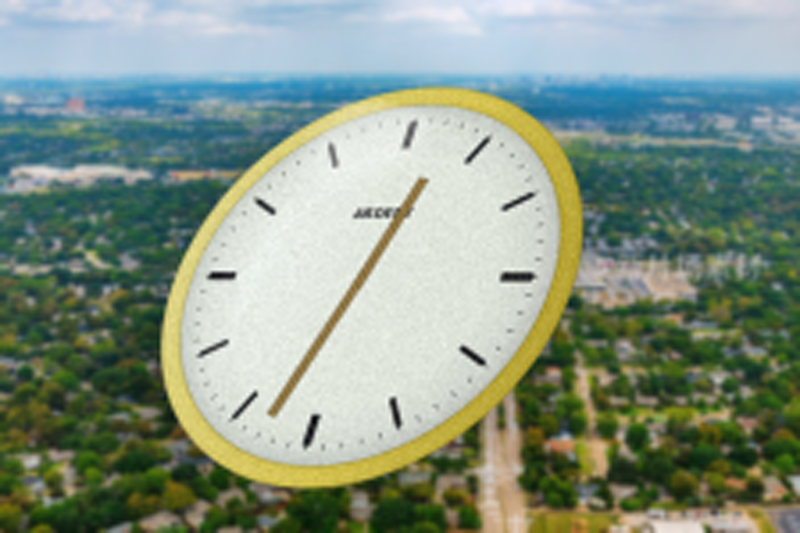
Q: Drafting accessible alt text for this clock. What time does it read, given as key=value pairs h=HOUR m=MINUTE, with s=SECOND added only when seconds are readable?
h=12 m=33
